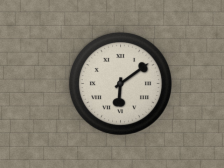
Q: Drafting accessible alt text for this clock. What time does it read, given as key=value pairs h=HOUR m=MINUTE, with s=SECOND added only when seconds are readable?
h=6 m=9
